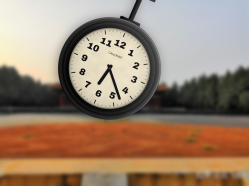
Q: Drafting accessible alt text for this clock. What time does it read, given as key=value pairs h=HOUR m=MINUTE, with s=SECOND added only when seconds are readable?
h=6 m=23
